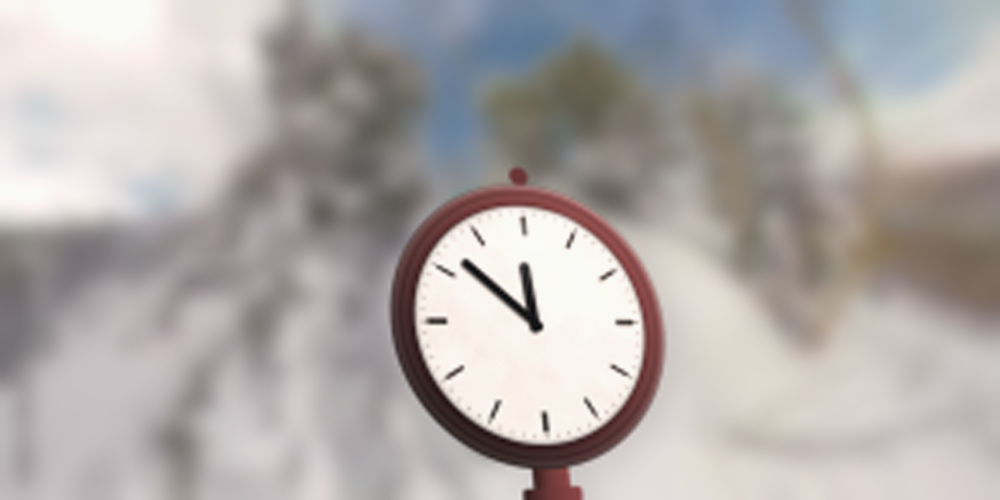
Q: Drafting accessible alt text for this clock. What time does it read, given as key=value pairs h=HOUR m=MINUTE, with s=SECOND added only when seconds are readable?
h=11 m=52
